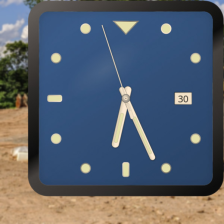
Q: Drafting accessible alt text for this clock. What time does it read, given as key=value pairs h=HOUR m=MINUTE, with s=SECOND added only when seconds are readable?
h=6 m=25 s=57
